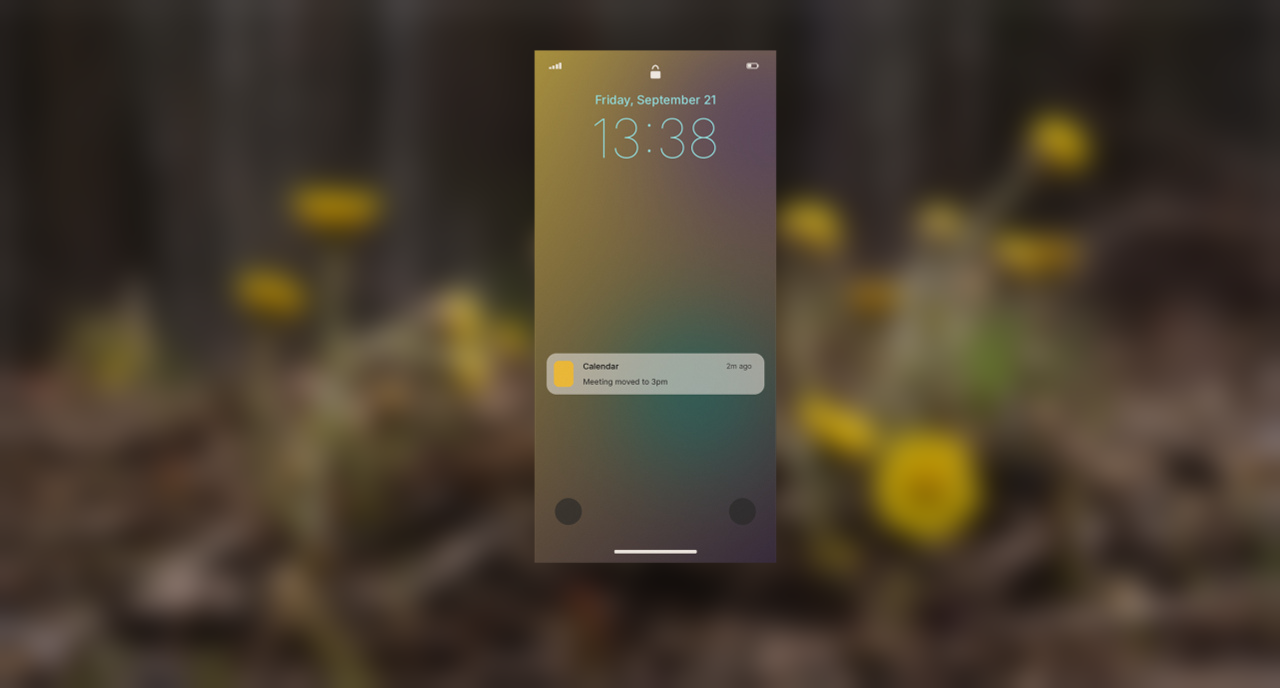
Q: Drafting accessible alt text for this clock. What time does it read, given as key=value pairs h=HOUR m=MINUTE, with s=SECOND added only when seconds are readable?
h=13 m=38
